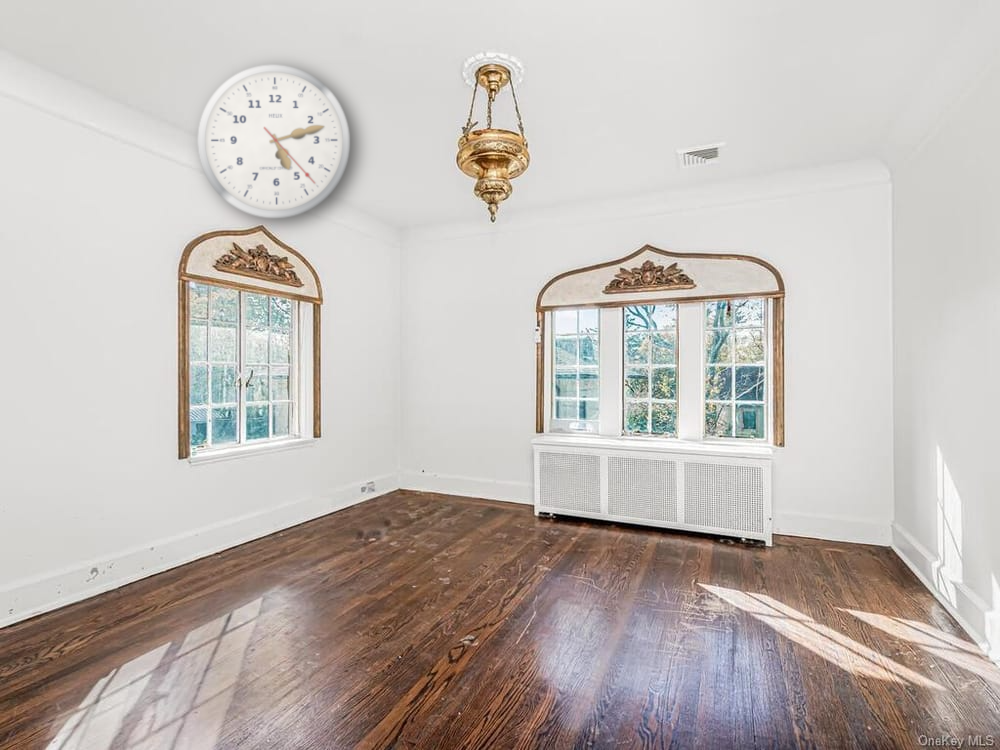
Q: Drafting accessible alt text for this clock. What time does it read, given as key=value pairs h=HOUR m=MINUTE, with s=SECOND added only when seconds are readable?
h=5 m=12 s=23
